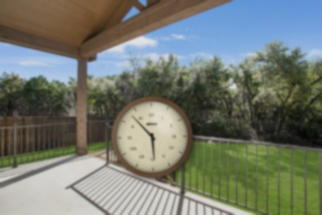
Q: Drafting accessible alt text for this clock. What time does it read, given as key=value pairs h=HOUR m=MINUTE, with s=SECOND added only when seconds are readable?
h=5 m=53
